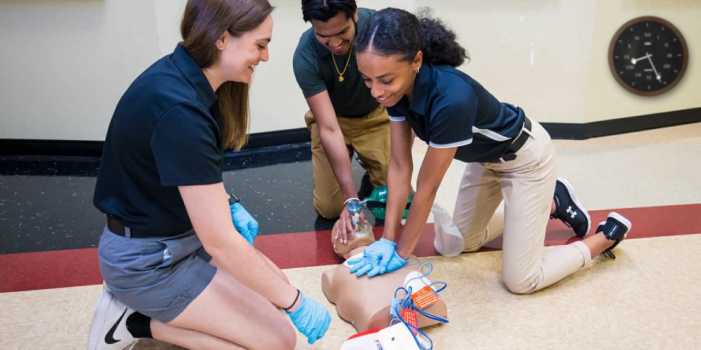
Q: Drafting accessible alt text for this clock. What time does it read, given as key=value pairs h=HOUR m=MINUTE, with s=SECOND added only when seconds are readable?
h=8 m=26
